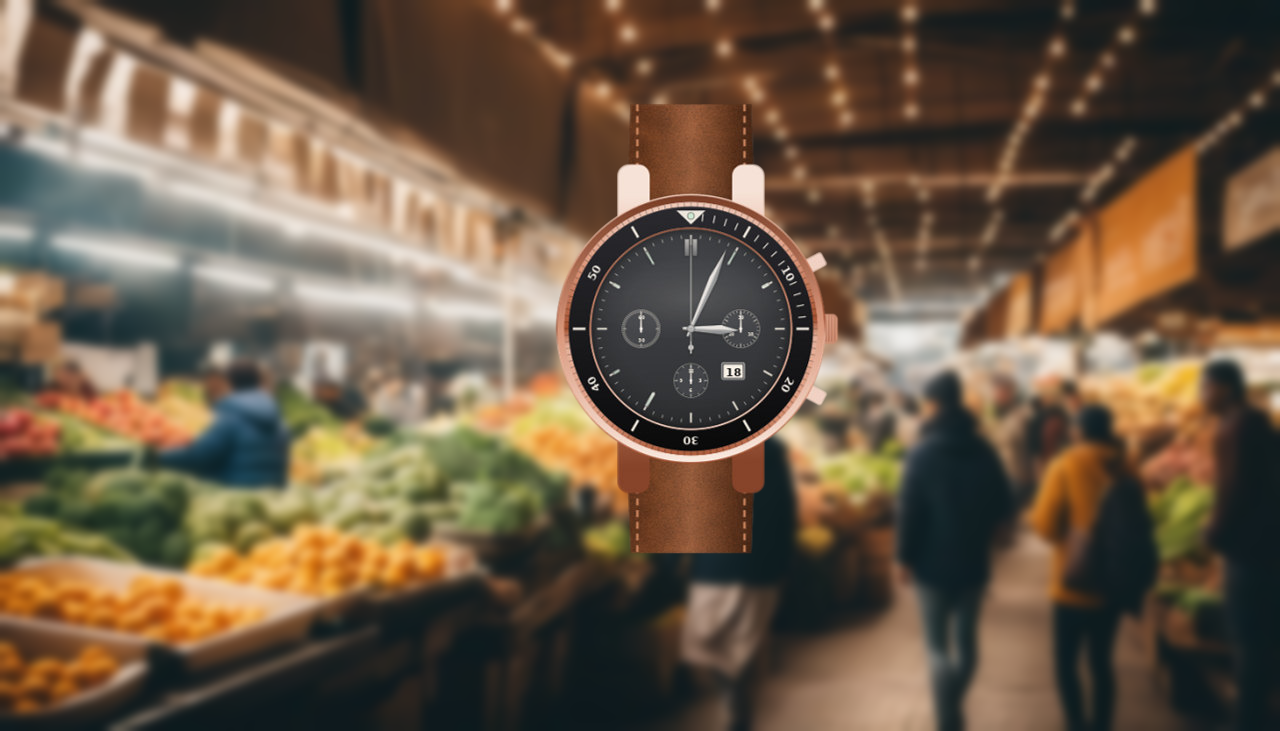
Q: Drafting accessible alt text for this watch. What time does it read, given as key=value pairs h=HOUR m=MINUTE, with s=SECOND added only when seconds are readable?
h=3 m=4
